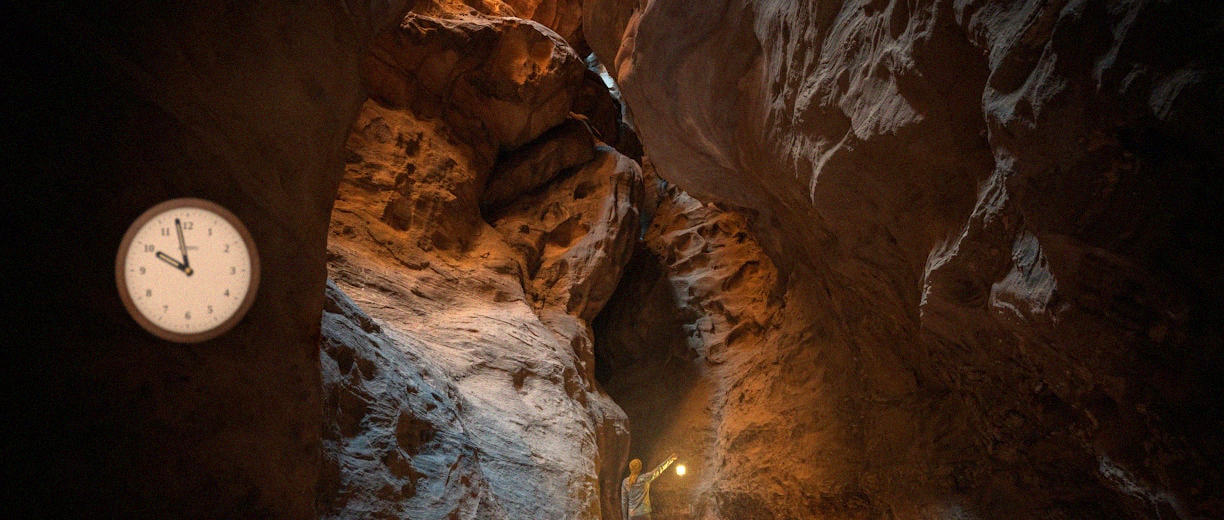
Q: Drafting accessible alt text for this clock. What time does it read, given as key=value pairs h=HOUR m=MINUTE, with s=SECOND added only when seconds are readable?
h=9 m=58
